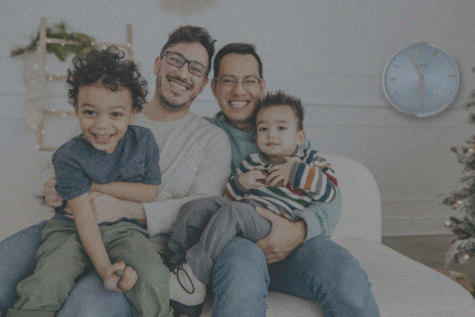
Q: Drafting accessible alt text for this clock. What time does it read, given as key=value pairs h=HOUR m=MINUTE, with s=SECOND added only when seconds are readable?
h=5 m=56
